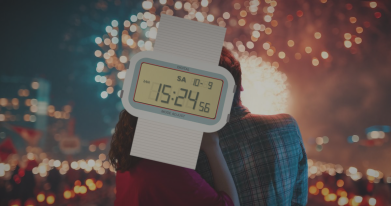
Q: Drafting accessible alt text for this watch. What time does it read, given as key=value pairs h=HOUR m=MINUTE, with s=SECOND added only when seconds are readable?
h=15 m=24 s=56
